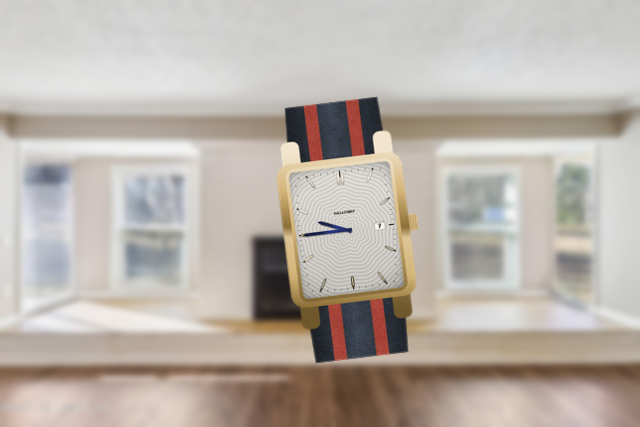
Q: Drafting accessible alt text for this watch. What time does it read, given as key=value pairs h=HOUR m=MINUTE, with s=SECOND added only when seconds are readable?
h=9 m=45
